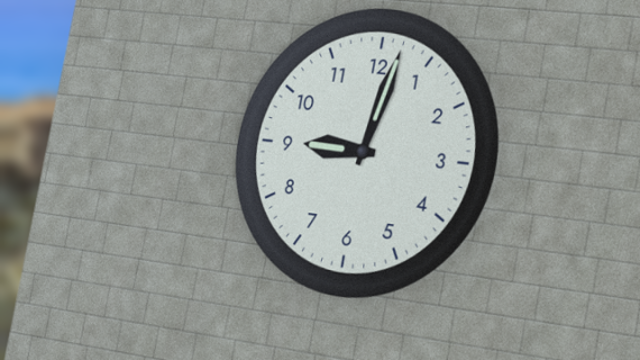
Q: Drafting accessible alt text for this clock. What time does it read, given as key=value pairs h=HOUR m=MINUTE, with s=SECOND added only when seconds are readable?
h=9 m=2
